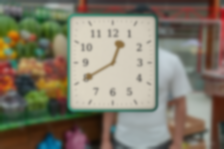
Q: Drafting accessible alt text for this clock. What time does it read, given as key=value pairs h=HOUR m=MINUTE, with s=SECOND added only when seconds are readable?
h=12 m=40
